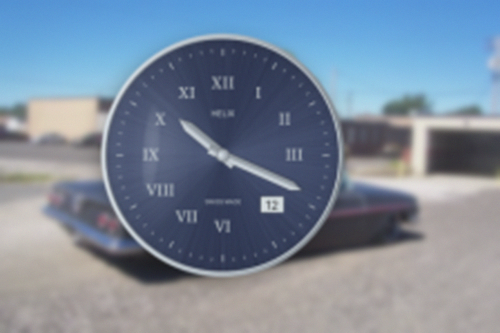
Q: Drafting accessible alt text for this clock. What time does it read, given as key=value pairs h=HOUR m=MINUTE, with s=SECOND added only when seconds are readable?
h=10 m=19
